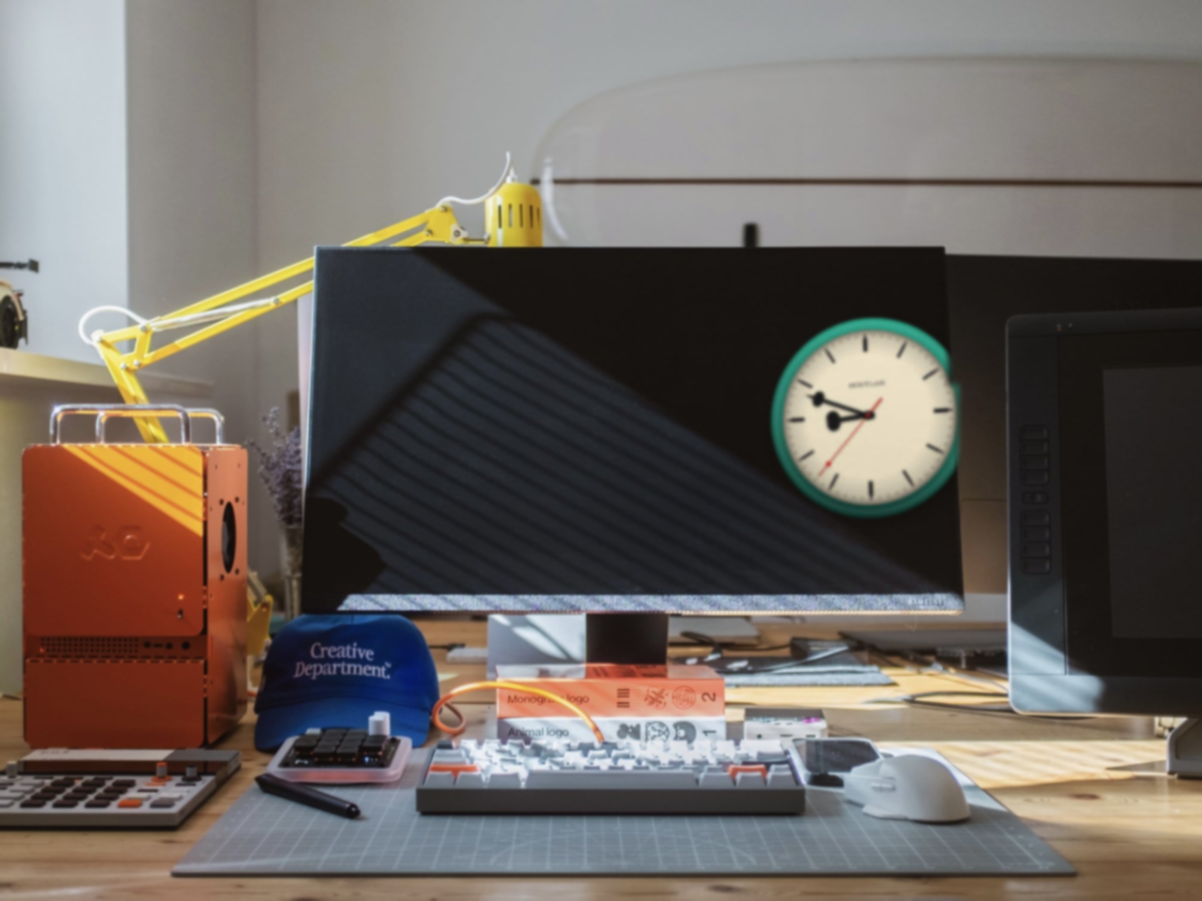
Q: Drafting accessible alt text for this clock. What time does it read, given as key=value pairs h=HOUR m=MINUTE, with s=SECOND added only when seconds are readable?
h=8 m=48 s=37
